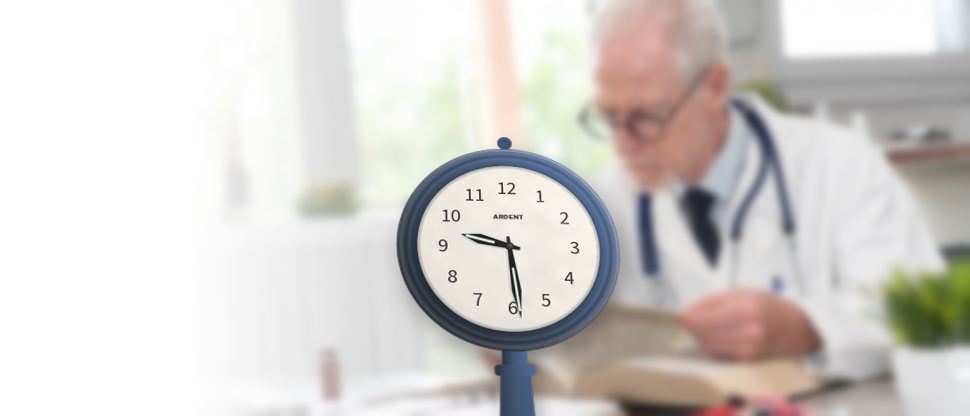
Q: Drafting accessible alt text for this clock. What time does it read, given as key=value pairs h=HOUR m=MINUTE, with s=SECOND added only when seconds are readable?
h=9 m=29
